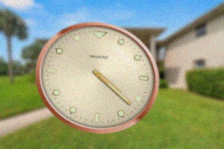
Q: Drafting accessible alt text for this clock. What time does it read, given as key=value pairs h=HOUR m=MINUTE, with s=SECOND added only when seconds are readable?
h=4 m=22
